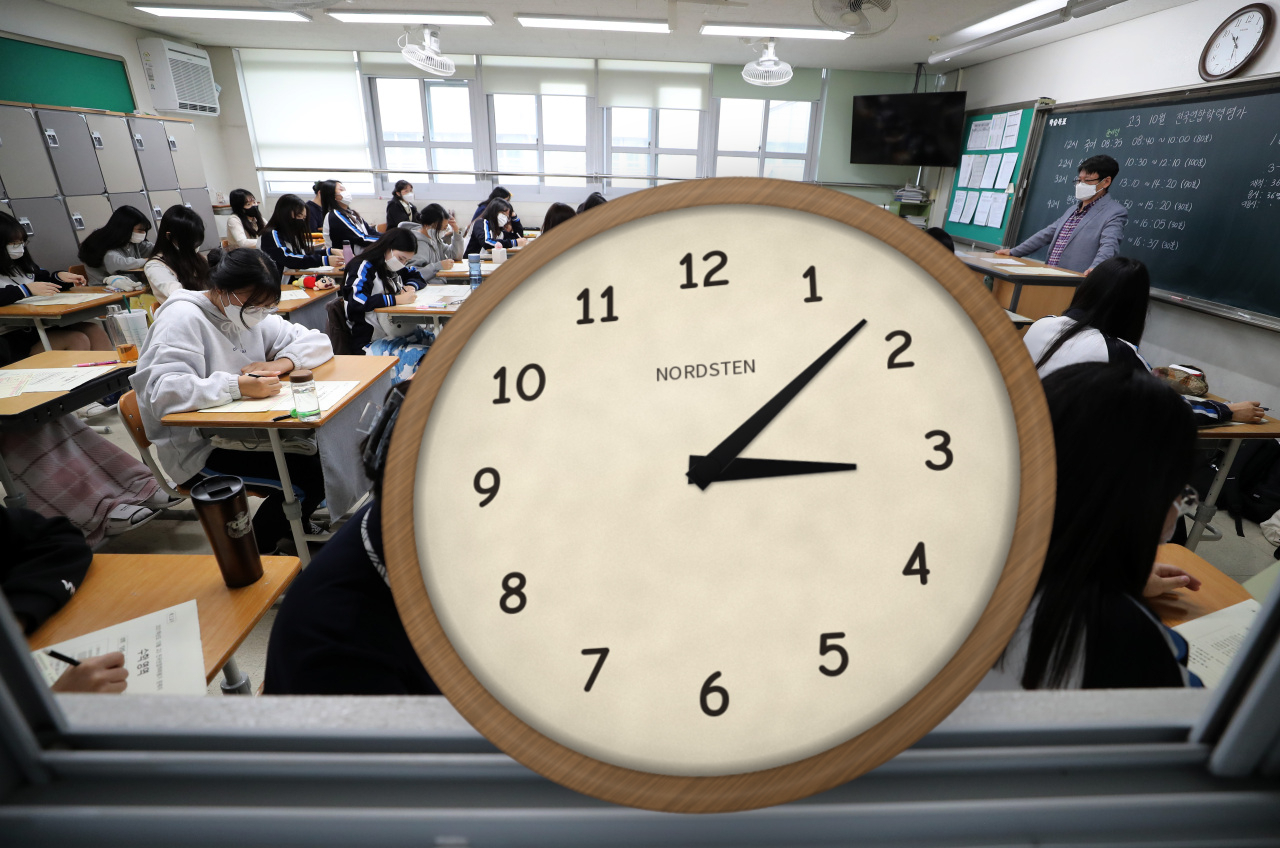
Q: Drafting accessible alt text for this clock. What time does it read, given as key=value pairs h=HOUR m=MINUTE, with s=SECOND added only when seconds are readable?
h=3 m=8
